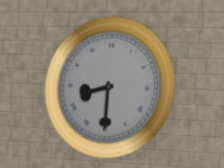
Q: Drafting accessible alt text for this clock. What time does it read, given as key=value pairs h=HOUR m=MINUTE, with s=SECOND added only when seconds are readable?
h=8 m=30
